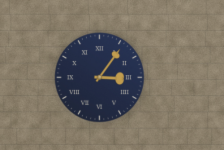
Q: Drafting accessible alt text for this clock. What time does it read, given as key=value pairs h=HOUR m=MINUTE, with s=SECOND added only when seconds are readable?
h=3 m=6
